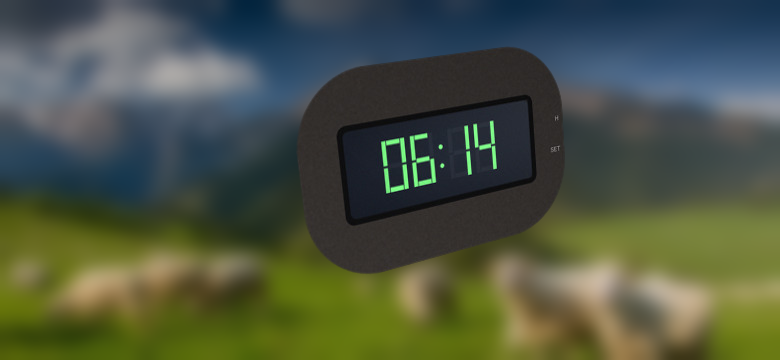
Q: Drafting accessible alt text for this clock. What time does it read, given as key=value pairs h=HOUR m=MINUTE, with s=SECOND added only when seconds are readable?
h=6 m=14
